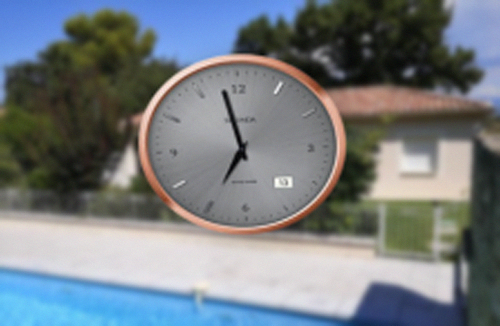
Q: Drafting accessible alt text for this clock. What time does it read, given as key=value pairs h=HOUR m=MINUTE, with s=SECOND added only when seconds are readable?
h=6 m=58
